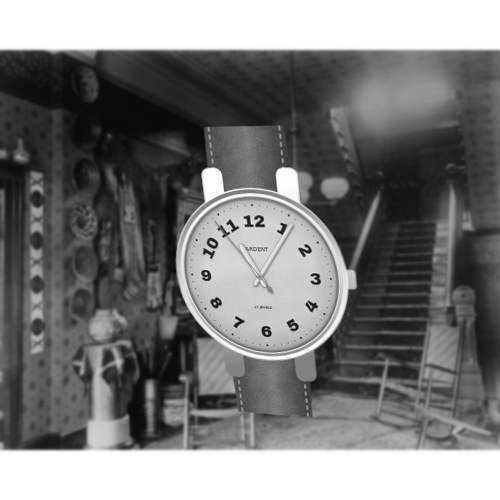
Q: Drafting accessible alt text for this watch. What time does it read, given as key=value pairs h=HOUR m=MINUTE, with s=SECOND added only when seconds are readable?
h=11 m=5 s=54
